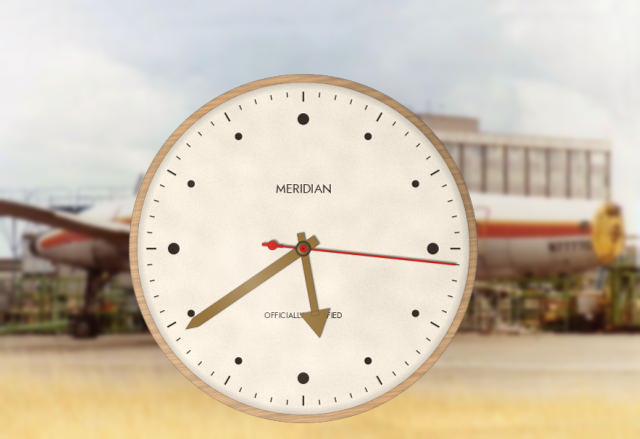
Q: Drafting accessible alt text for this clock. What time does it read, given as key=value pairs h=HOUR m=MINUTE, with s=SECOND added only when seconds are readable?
h=5 m=39 s=16
